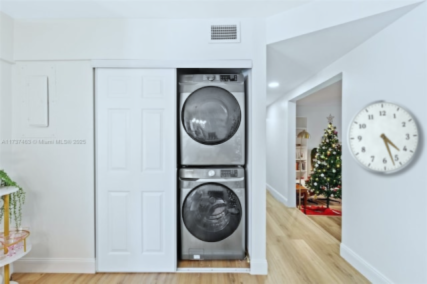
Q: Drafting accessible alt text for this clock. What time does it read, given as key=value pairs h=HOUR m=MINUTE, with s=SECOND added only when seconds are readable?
h=4 m=27
